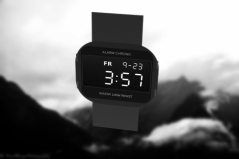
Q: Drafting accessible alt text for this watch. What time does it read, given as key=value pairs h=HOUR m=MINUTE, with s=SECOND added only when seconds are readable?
h=3 m=57
